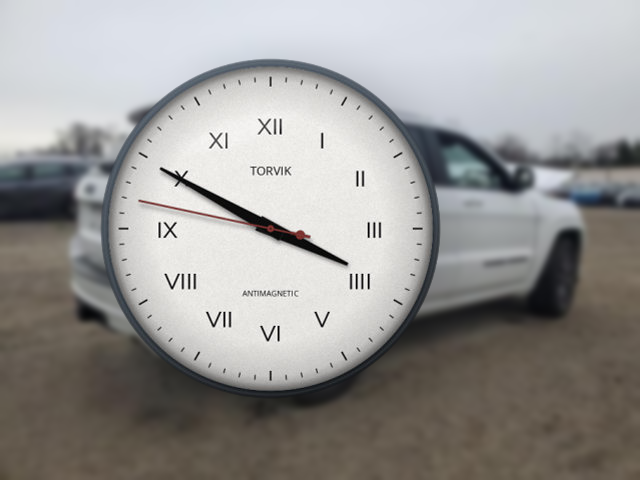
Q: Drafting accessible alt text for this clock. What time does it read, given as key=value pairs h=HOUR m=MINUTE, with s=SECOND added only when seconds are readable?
h=3 m=49 s=47
